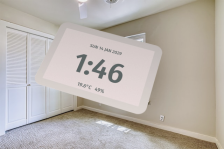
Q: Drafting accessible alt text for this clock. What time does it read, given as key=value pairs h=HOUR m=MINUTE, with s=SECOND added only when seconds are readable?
h=1 m=46
